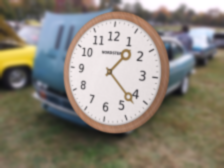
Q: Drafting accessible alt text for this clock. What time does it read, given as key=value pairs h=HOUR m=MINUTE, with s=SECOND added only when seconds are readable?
h=1 m=22
